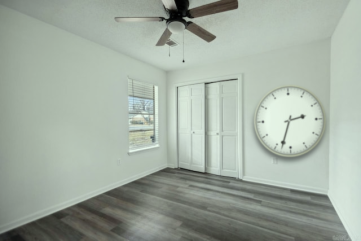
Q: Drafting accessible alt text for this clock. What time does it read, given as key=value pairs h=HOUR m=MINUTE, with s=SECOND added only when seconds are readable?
h=2 m=33
